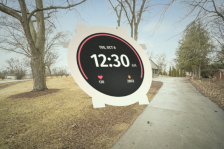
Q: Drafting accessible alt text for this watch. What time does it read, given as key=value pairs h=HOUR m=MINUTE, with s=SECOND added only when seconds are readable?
h=12 m=30
